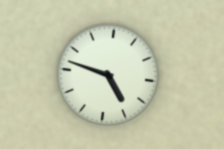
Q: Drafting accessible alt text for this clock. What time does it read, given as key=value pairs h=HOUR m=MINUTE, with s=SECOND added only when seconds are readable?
h=4 m=47
